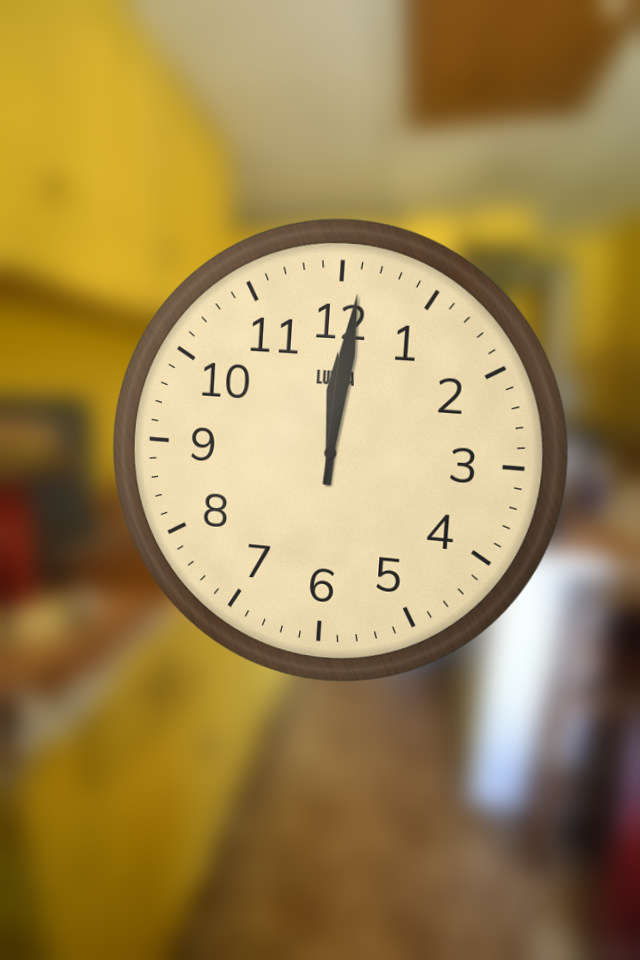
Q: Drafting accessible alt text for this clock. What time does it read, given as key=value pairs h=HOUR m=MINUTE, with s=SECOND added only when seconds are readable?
h=12 m=1
